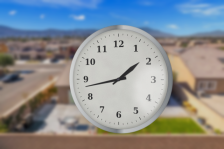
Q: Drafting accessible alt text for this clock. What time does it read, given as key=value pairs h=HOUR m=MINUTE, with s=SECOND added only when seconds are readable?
h=1 m=43
